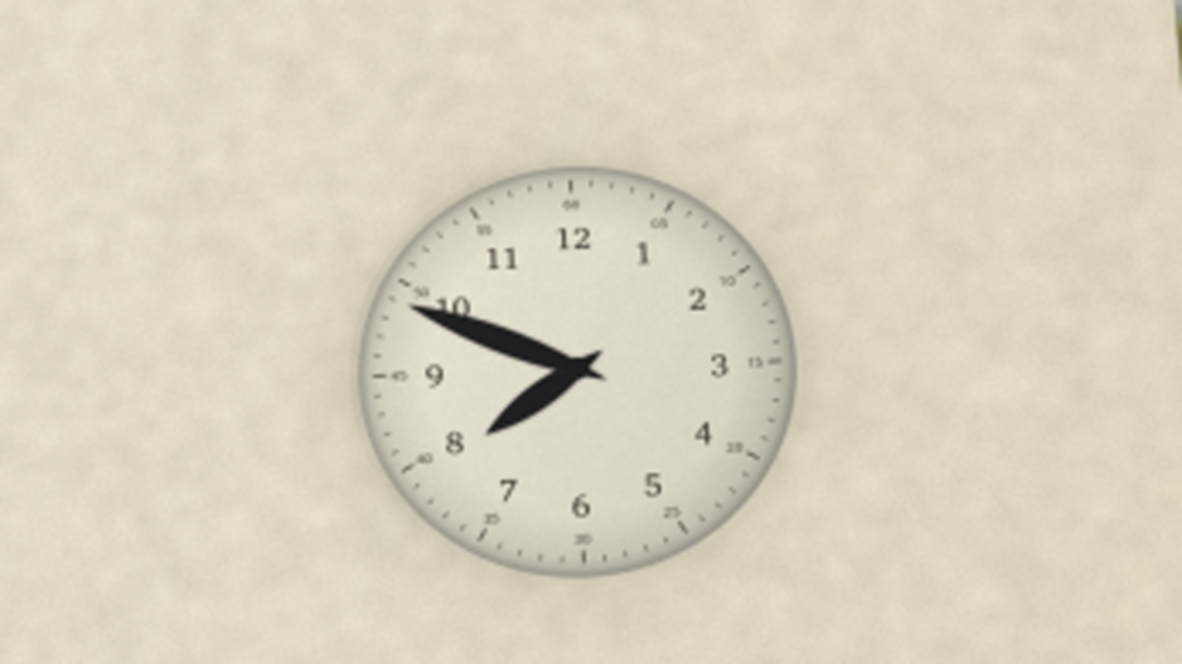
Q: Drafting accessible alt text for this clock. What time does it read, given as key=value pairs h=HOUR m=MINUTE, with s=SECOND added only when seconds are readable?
h=7 m=49
